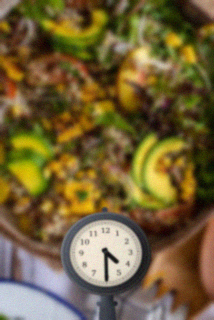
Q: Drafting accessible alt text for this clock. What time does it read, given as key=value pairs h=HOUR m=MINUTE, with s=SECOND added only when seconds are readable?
h=4 m=30
